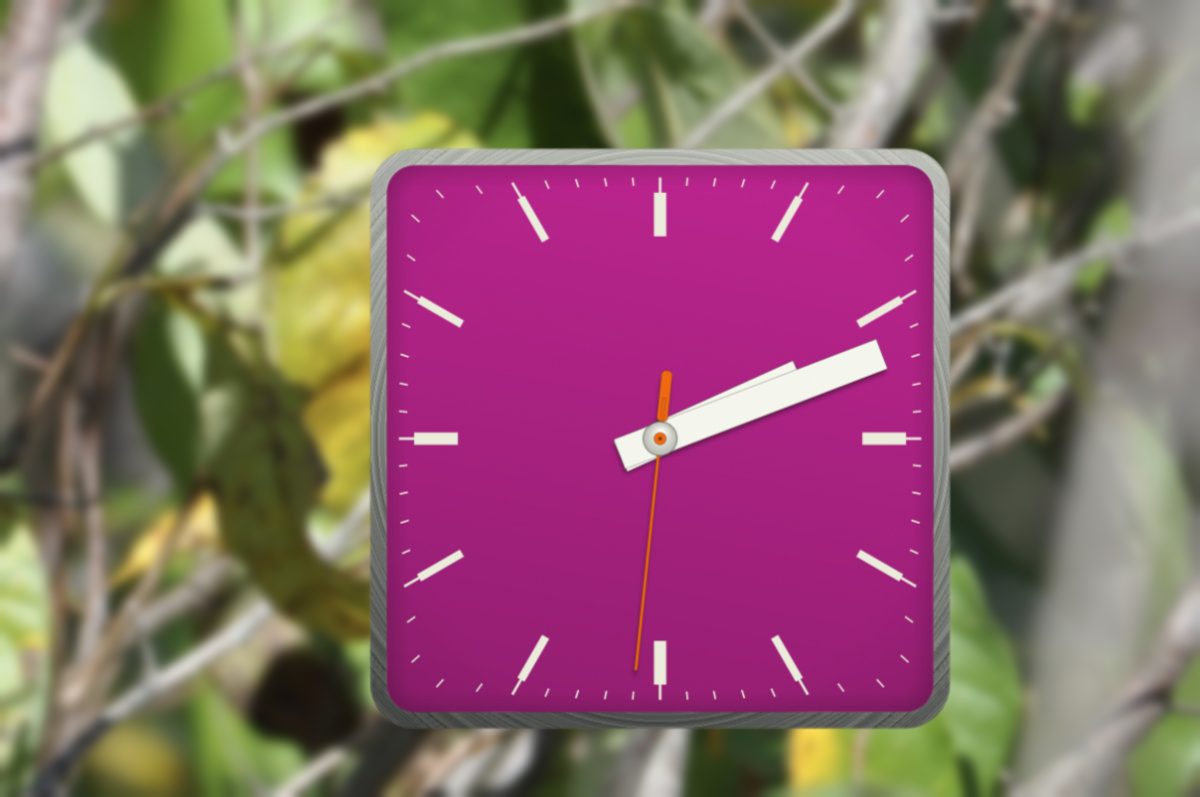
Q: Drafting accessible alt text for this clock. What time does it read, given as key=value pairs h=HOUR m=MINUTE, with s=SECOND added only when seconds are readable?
h=2 m=11 s=31
